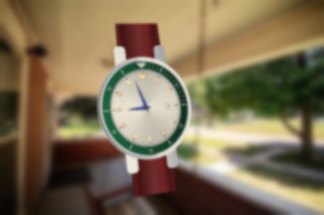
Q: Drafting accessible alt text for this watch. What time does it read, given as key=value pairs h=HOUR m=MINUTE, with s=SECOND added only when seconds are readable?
h=8 m=57
